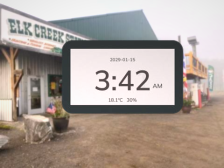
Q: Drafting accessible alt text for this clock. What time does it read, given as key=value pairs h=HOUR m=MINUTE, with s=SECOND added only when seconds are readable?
h=3 m=42
